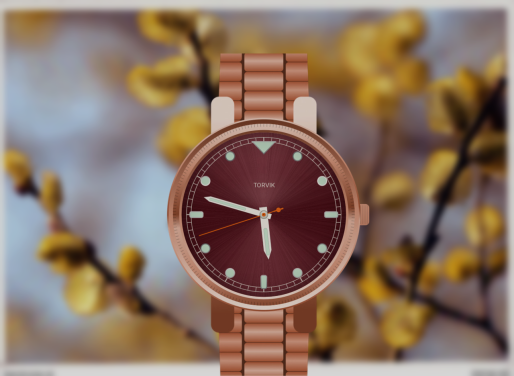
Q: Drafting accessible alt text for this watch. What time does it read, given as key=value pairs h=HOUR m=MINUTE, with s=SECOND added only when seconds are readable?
h=5 m=47 s=42
